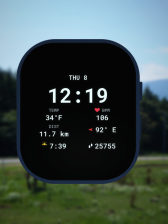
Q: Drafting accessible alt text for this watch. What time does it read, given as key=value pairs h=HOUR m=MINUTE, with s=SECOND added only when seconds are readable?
h=12 m=19
